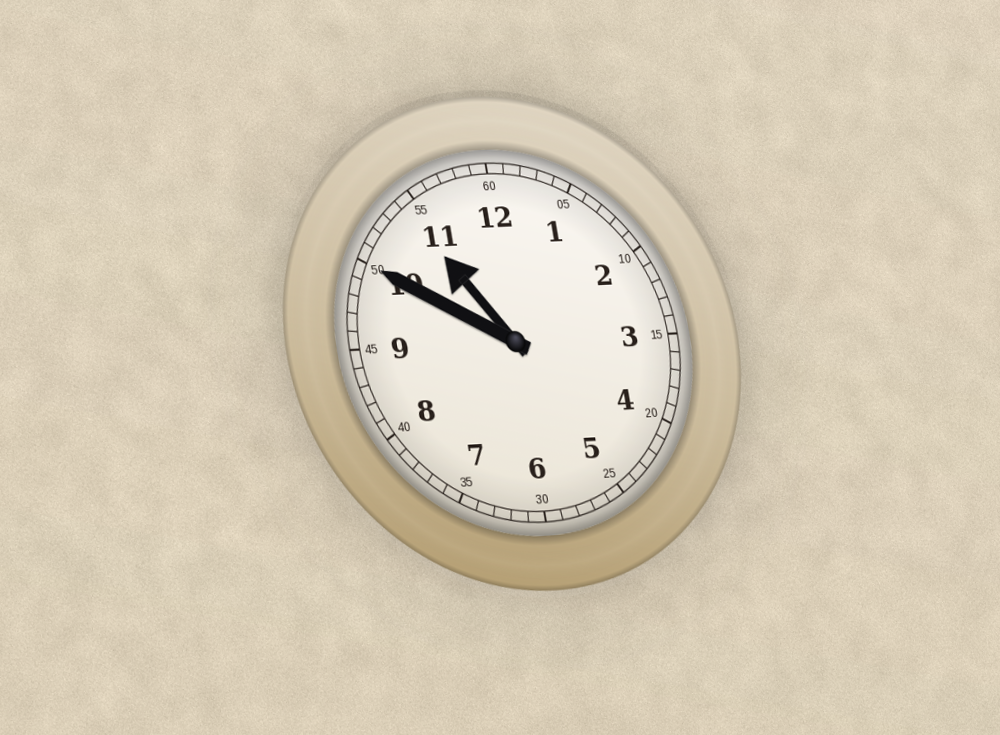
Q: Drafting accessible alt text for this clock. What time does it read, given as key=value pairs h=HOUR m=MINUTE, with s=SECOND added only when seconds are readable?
h=10 m=50
